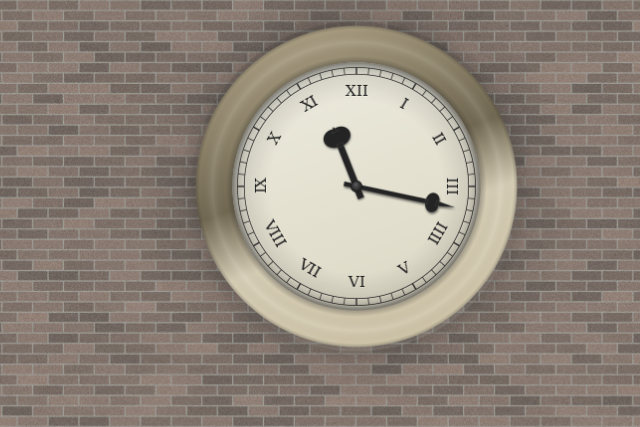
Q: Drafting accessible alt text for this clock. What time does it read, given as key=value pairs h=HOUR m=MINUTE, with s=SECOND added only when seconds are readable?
h=11 m=17
